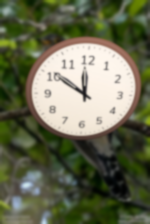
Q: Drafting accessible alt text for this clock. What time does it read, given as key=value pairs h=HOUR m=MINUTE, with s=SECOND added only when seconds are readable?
h=11 m=51
